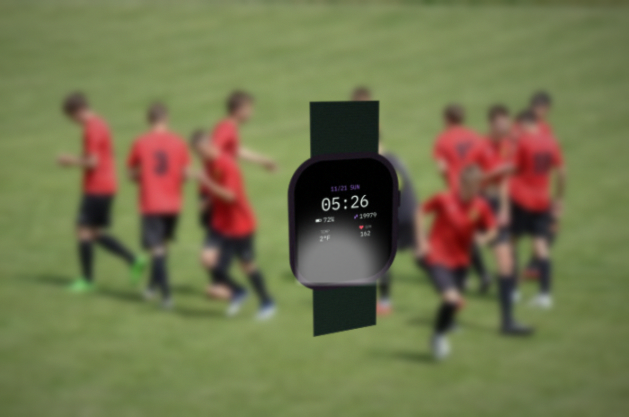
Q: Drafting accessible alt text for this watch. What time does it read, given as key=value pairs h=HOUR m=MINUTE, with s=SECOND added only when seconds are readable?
h=5 m=26
